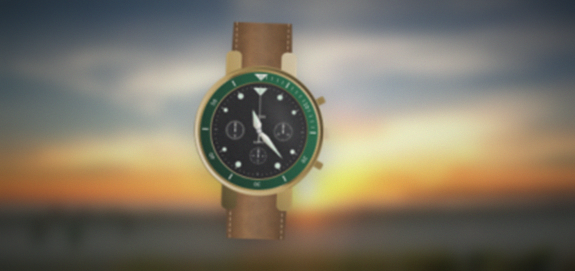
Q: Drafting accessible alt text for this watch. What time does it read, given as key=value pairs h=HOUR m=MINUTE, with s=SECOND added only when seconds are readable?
h=11 m=23
